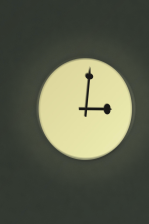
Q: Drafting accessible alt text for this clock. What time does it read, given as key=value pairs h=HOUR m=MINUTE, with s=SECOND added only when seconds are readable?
h=3 m=1
